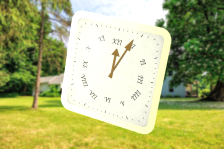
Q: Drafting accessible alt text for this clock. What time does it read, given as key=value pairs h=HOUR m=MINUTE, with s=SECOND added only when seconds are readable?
h=12 m=4
